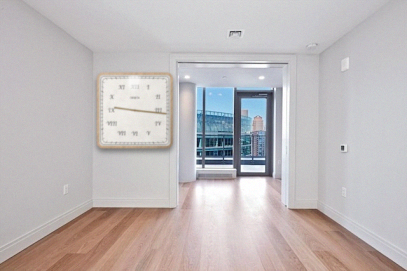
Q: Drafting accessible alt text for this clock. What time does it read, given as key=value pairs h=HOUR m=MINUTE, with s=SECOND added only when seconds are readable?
h=9 m=16
